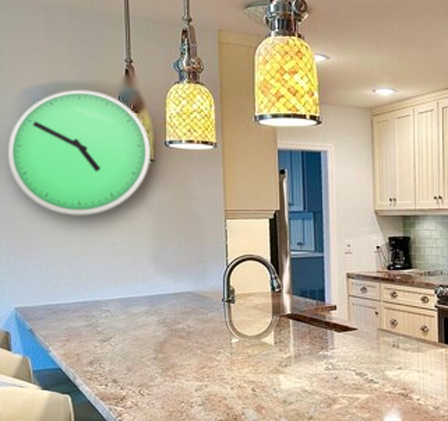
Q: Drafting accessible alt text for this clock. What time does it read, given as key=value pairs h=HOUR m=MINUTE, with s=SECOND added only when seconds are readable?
h=4 m=50
